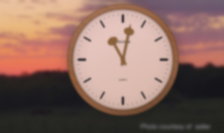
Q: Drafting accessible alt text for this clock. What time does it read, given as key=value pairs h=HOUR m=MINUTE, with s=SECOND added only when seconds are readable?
h=11 m=2
